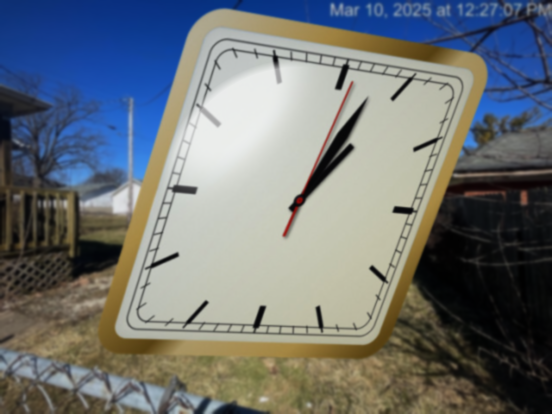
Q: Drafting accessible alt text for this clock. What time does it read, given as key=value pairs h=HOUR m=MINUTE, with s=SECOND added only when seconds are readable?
h=1 m=3 s=1
